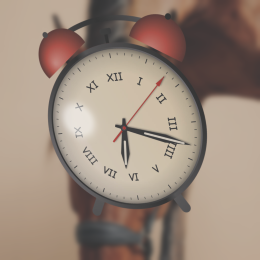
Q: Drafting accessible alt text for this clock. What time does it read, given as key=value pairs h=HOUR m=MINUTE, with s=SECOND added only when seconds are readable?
h=6 m=18 s=8
